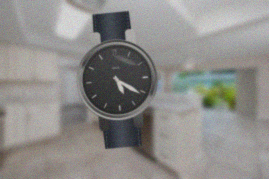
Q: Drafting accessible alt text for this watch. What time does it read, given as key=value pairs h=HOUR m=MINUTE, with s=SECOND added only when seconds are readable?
h=5 m=21
